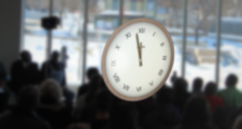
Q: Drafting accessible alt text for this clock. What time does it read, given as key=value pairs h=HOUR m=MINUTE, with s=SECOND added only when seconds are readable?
h=11 m=58
